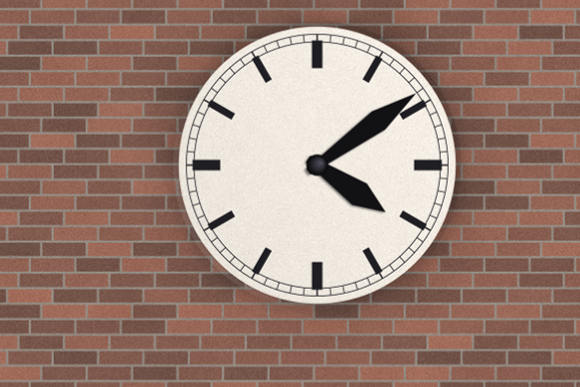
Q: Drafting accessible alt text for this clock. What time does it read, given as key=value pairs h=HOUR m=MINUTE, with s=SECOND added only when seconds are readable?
h=4 m=9
